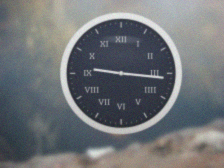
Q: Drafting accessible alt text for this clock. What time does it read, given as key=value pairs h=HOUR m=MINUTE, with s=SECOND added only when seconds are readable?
h=9 m=16
